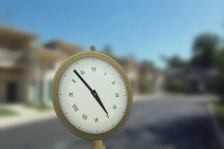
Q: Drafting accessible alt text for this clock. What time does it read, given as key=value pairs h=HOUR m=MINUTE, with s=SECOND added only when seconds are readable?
h=4 m=53
